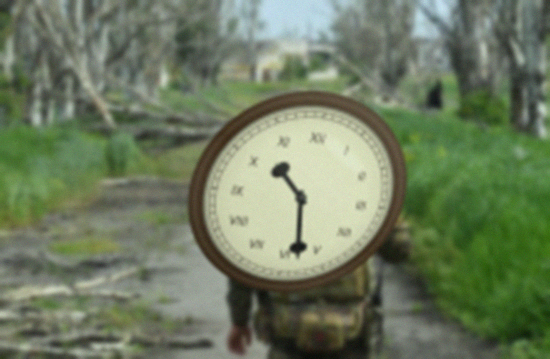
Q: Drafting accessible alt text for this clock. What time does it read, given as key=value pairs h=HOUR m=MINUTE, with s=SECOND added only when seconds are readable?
h=10 m=28
